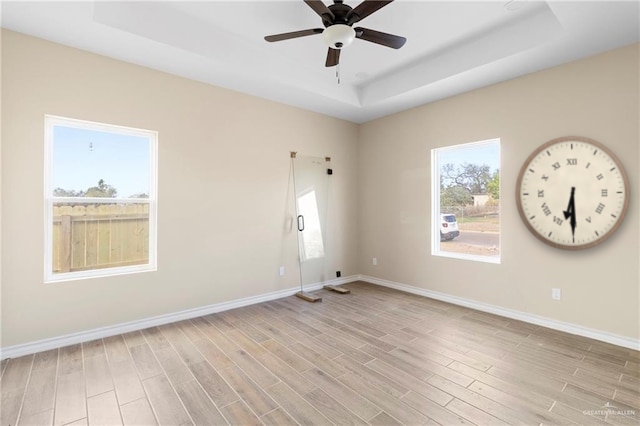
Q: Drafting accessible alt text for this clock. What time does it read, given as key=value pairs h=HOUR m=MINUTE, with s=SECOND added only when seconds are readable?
h=6 m=30
